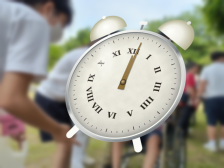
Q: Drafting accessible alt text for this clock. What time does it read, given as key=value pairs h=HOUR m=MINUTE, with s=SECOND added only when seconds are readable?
h=12 m=1
